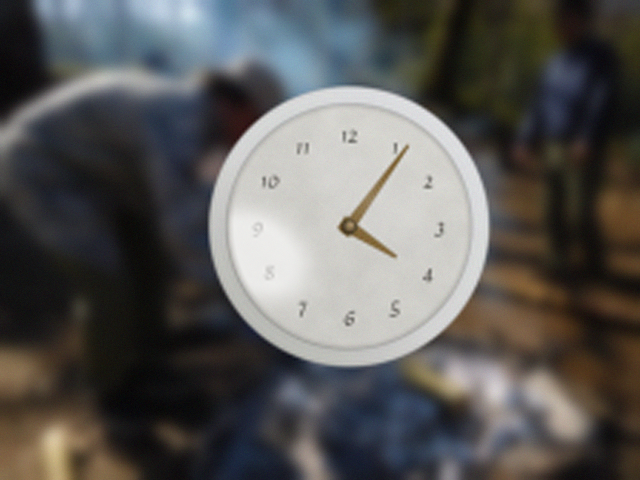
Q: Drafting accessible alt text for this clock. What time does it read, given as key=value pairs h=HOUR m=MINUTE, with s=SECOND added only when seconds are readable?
h=4 m=6
